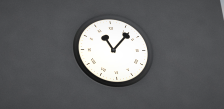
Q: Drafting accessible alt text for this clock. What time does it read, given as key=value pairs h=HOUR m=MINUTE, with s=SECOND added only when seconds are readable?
h=11 m=7
